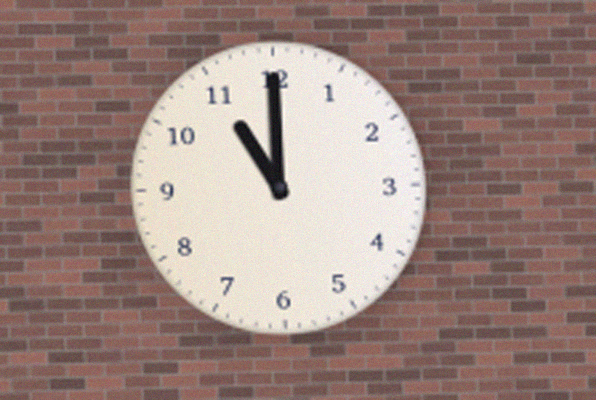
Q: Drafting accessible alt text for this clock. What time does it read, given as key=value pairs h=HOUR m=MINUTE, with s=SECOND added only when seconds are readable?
h=11 m=0
